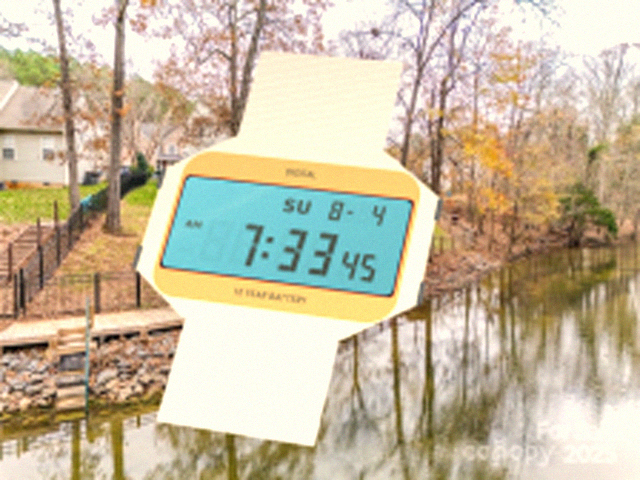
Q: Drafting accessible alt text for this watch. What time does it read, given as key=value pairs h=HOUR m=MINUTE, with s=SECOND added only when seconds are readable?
h=7 m=33 s=45
